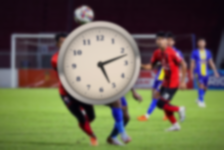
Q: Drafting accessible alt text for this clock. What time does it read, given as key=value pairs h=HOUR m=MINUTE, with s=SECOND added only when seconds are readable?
h=5 m=12
